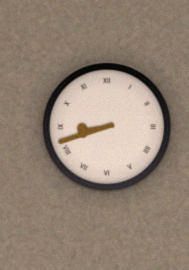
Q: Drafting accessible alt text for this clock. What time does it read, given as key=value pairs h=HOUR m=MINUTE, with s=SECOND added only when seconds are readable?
h=8 m=42
